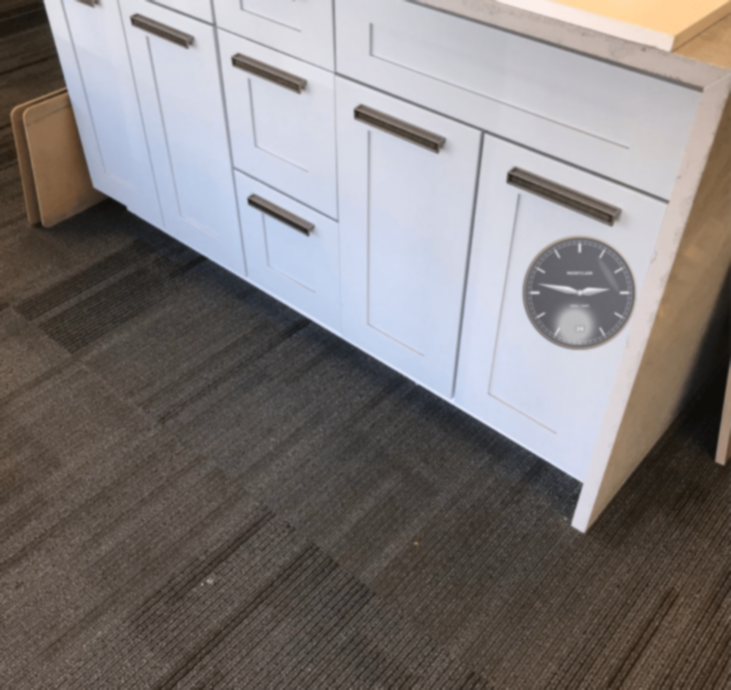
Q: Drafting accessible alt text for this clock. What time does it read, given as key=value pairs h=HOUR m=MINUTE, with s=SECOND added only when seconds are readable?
h=2 m=47
